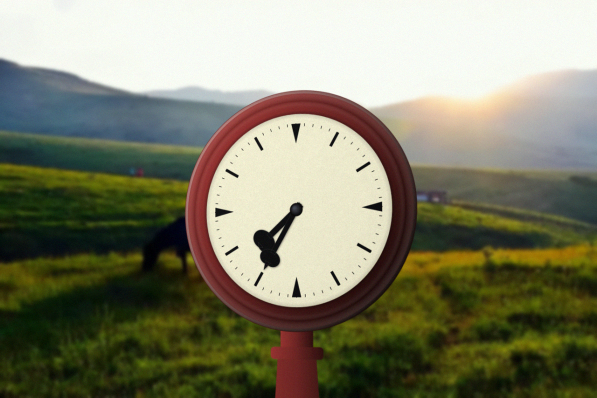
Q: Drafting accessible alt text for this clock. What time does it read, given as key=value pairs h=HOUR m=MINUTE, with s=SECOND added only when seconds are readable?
h=7 m=35
